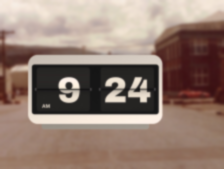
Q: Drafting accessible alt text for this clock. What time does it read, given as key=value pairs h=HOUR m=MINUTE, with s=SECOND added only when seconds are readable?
h=9 m=24
